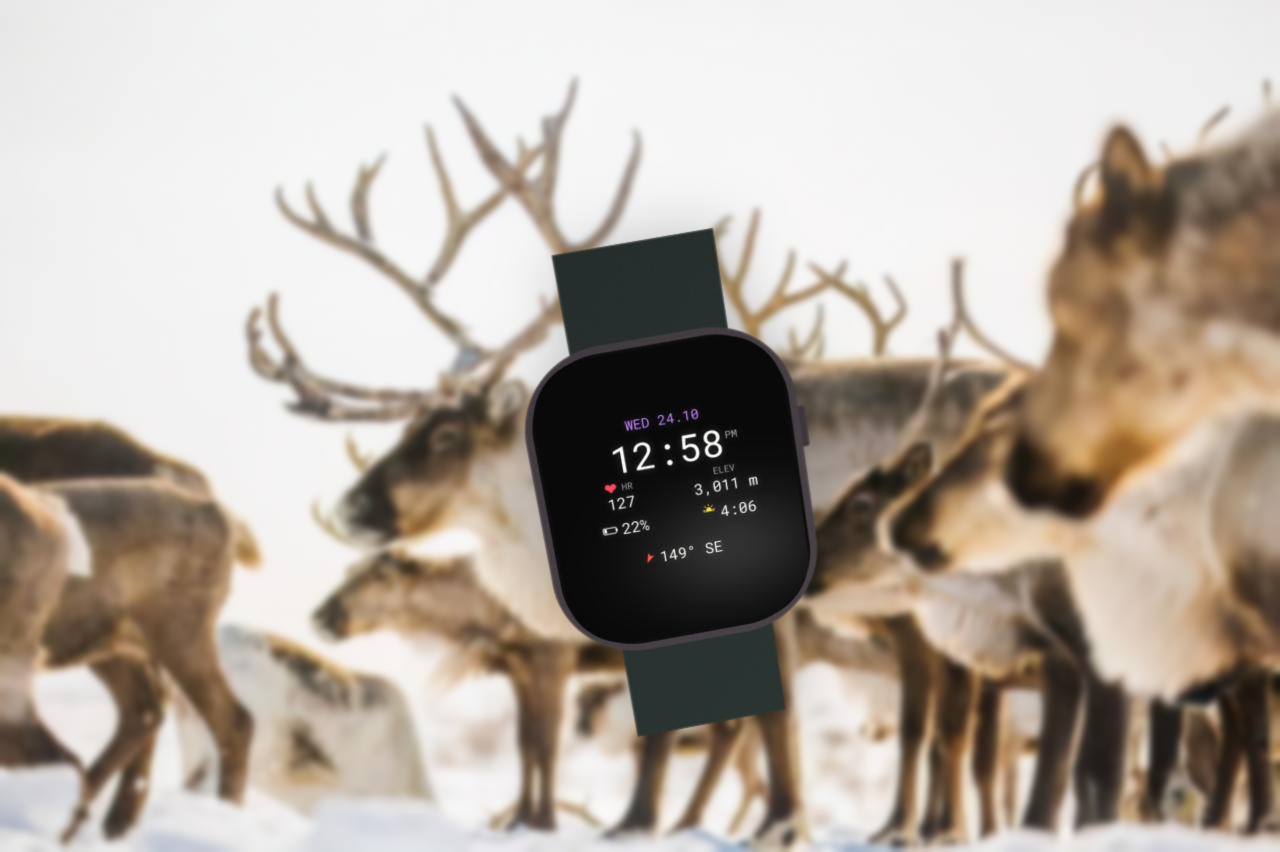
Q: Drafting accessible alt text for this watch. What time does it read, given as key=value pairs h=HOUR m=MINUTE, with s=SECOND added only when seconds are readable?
h=12 m=58
